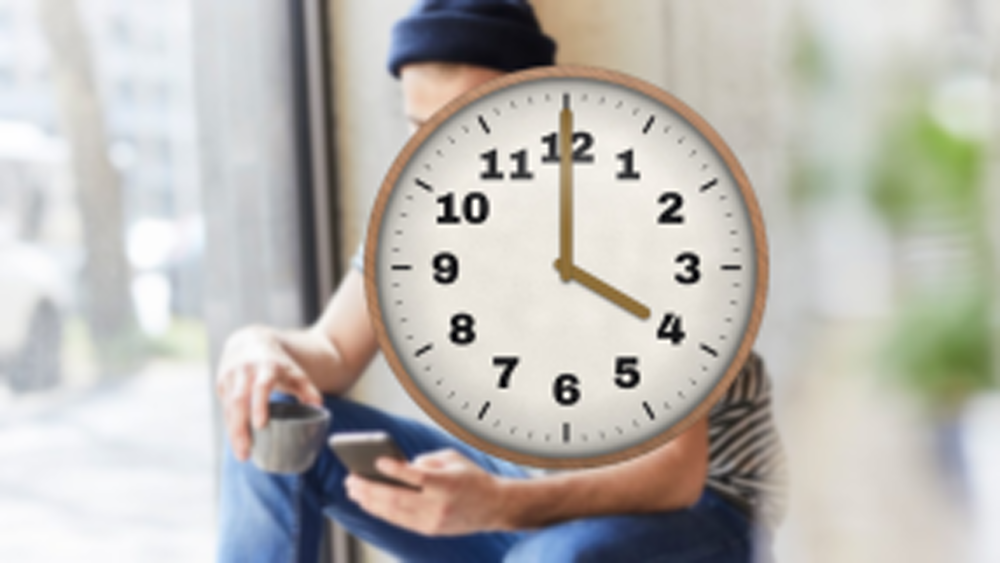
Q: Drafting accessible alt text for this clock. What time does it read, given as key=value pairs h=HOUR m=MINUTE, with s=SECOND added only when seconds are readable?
h=4 m=0
